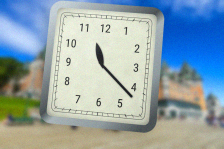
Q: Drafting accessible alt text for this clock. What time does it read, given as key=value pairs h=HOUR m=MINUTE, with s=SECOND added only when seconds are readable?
h=11 m=22
